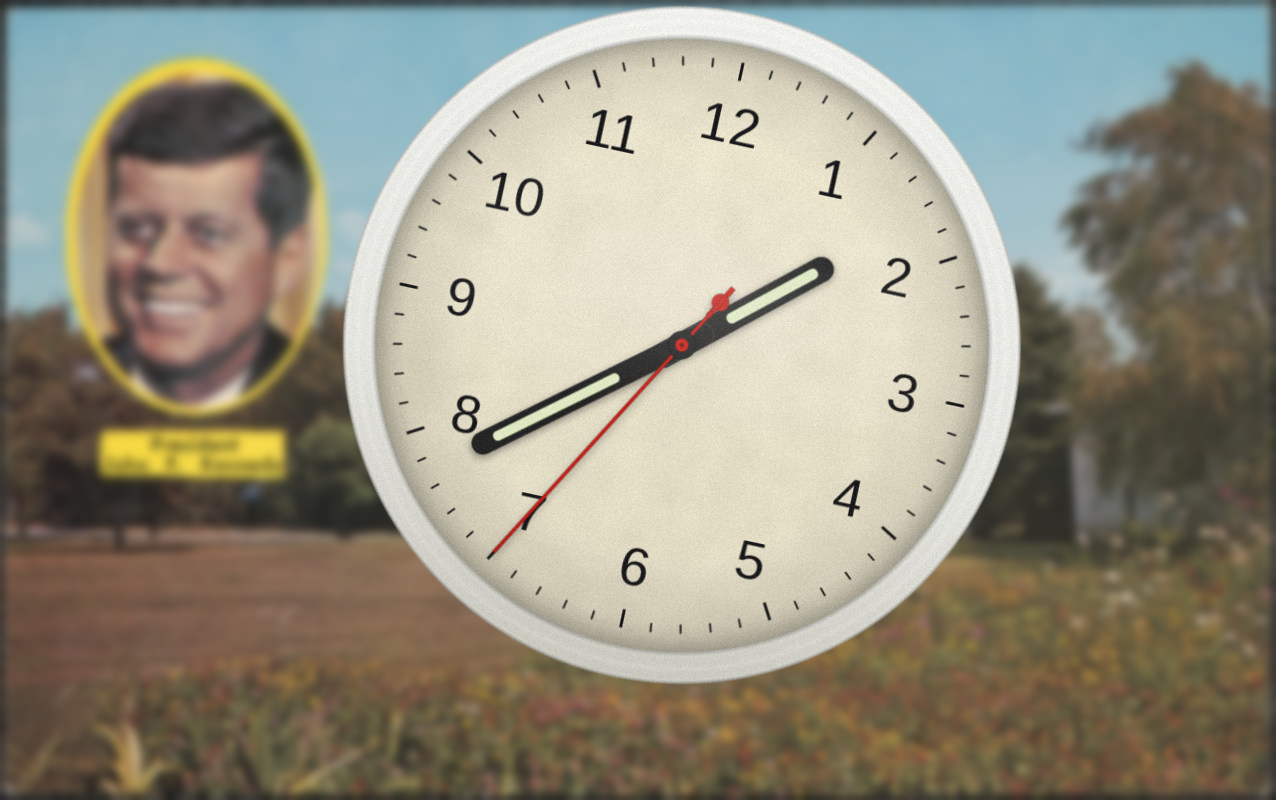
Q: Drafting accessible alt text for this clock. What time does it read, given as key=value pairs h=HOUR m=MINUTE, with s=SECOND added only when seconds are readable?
h=1 m=38 s=35
